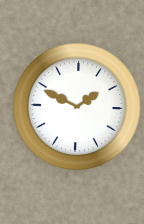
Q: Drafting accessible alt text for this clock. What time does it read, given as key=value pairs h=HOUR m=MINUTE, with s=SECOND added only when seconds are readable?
h=1 m=49
